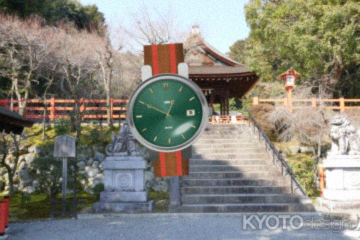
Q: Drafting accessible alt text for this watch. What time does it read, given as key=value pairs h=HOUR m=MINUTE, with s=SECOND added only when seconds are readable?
h=12 m=50
